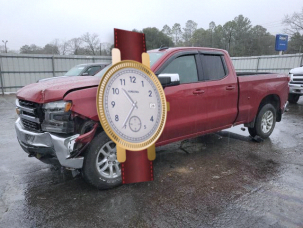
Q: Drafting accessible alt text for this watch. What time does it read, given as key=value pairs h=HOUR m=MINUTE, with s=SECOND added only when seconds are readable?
h=10 m=36
